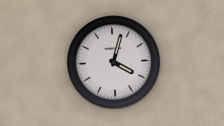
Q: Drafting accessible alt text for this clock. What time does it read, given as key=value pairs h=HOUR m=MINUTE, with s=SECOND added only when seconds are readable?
h=4 m=3
